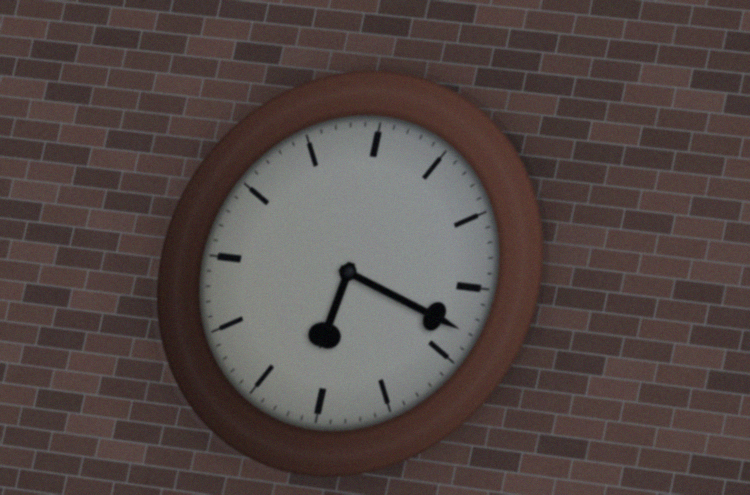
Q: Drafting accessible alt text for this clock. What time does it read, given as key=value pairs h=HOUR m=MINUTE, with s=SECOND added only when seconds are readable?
h=6 m=18
